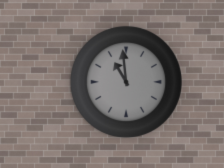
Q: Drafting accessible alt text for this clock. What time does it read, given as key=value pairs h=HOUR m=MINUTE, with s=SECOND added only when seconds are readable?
h=10 m=59
